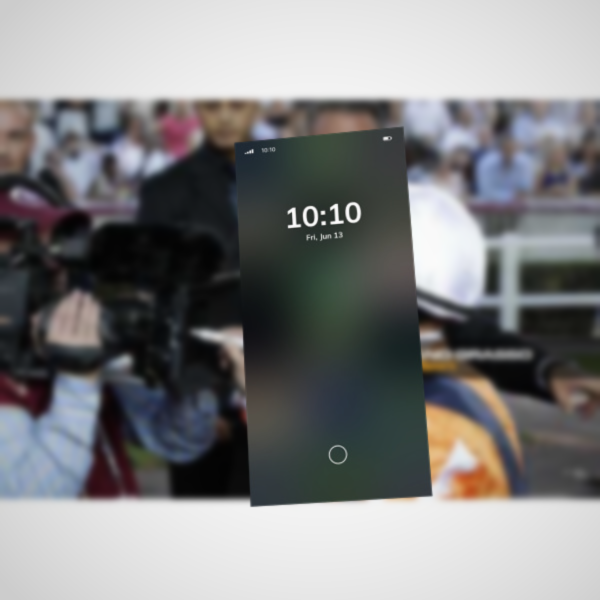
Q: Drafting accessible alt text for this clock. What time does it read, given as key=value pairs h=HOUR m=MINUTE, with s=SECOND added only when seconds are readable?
h=10 m=10
